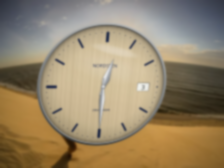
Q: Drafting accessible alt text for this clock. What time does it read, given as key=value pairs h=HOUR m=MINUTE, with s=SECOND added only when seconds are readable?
h=12 m=30
